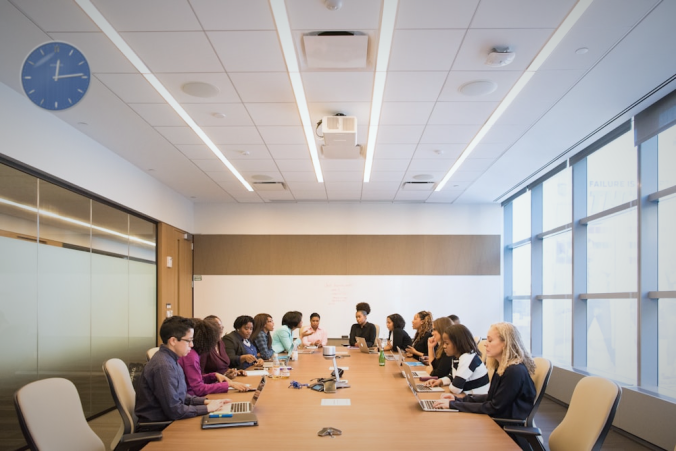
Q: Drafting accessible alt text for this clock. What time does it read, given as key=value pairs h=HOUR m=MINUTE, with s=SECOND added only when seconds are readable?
h=12 m=14
